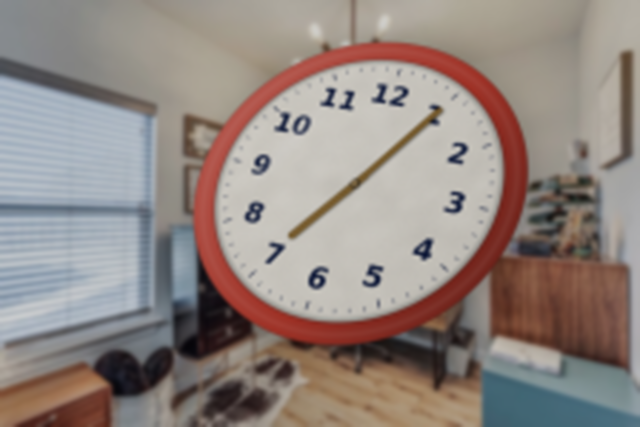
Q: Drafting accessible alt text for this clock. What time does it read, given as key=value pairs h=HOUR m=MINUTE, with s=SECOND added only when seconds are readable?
h=7 m=5
